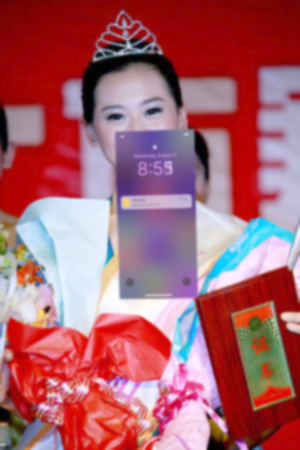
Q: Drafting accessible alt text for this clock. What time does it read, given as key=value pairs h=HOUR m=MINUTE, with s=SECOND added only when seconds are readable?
h=8 m=55
